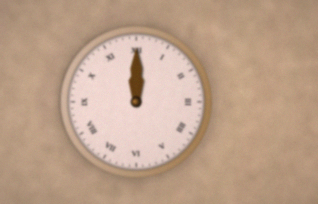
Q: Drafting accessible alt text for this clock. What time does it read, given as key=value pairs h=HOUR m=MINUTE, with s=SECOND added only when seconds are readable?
h=12 m=0
